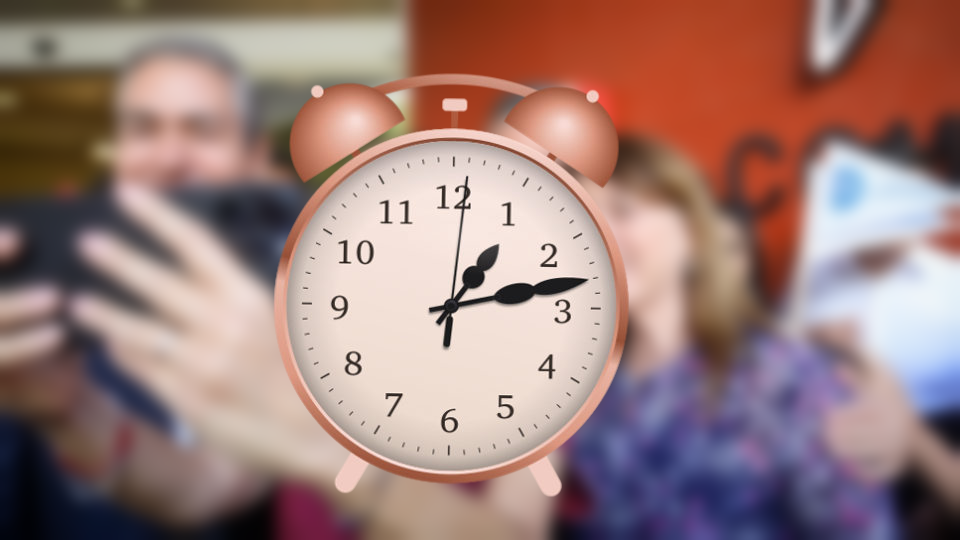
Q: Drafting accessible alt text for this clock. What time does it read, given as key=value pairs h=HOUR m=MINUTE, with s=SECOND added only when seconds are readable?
h=1 m=13 s=1
